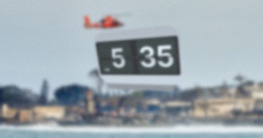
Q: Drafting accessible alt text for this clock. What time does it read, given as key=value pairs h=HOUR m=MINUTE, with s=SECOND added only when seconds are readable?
h=5 m=35
